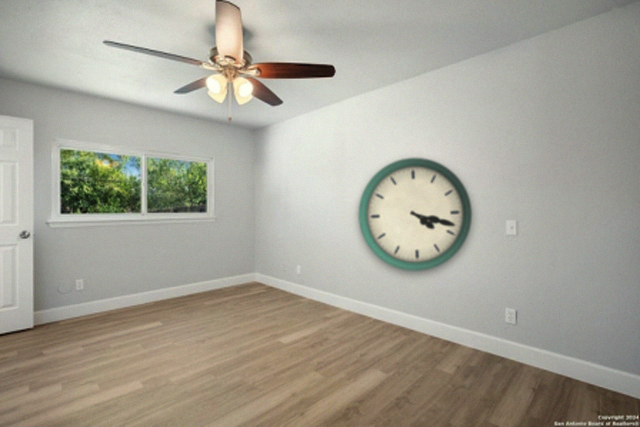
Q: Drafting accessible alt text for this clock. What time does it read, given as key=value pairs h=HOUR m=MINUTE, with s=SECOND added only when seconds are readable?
h=4 m=18
